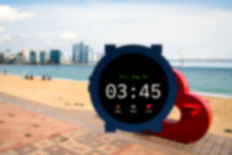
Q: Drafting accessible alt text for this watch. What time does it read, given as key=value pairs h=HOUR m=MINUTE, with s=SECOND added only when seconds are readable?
h=3 m=45
